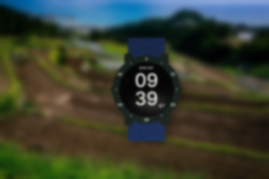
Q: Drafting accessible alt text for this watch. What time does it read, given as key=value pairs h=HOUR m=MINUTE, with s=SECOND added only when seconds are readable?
h=9 m=39
